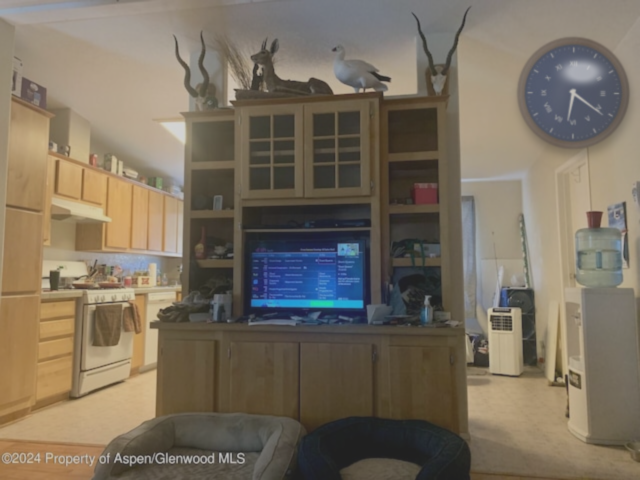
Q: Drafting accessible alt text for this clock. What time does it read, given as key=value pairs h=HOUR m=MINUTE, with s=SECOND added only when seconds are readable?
h=6 m=21
